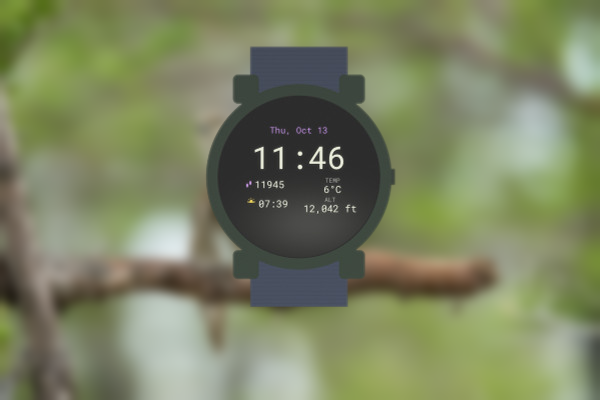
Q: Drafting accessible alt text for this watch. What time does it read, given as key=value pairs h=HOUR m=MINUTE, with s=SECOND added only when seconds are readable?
h=11 m=46
